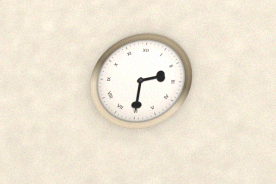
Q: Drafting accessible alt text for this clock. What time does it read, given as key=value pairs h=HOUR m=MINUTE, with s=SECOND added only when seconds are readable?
h=2 m=30
